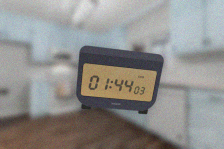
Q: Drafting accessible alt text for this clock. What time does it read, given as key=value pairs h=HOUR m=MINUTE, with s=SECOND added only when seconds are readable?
h=1 m=44 s=3
